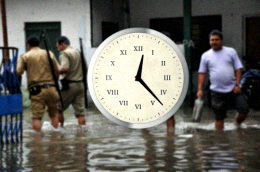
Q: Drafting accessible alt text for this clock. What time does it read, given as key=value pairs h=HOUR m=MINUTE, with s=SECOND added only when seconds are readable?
h=12 m=23
